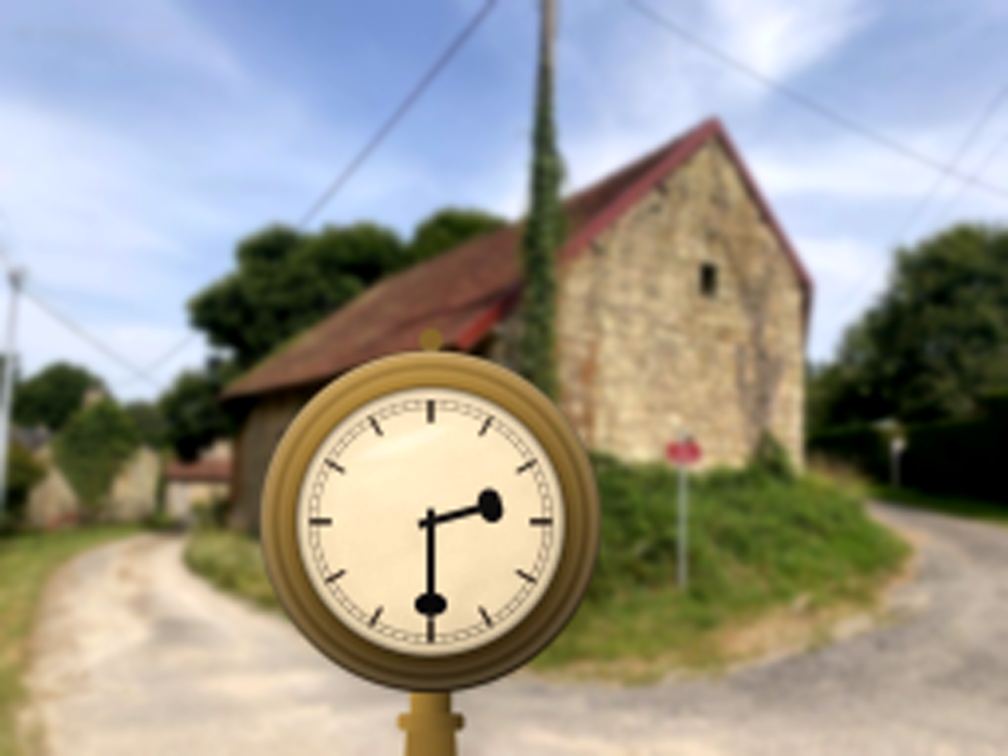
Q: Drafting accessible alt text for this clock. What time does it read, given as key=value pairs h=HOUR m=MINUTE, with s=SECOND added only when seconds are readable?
h=2 m=30
